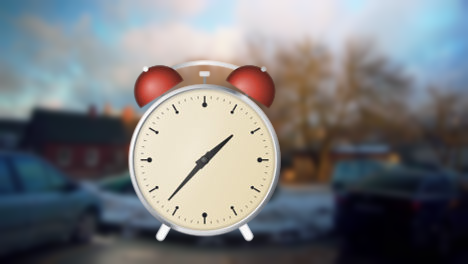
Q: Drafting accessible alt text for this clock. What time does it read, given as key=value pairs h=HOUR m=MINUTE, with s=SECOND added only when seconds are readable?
h=1 m=37
